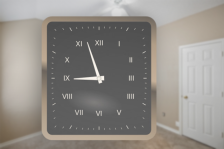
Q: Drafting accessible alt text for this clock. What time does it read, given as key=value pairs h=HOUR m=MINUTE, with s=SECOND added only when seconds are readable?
h=8 m=57
